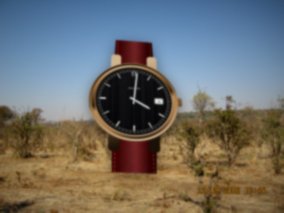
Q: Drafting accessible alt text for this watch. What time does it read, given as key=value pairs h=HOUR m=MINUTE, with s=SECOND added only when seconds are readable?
h=4 m=1
